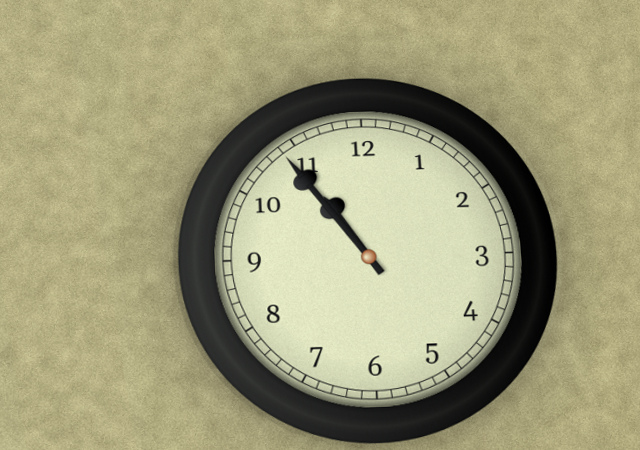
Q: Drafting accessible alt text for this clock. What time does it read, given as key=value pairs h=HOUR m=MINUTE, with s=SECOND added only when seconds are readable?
h=10 m=54
